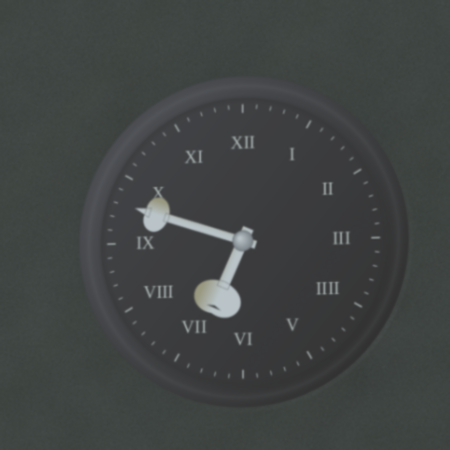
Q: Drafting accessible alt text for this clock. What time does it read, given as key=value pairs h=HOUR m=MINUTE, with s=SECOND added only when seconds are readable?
h=6 m=48
